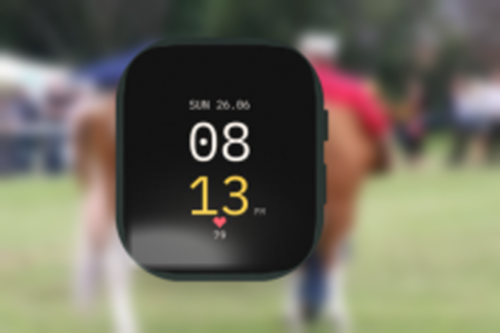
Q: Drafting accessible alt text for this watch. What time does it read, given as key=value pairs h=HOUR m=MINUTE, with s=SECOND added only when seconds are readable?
h=8 m=13
